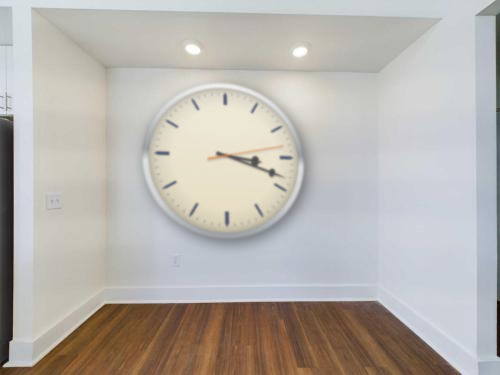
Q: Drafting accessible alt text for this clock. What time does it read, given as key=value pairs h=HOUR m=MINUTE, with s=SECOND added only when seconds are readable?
h=3 m=18 s=13
